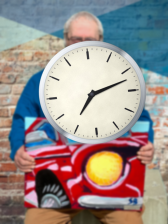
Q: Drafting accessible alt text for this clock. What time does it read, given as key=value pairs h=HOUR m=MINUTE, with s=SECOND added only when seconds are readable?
h=7 m=12
